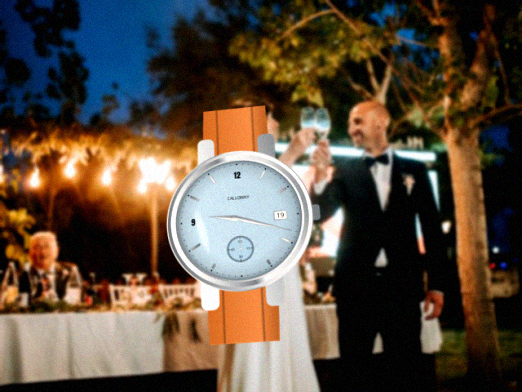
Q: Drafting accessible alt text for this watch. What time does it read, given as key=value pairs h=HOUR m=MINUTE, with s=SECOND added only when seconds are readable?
h=9 m=18
